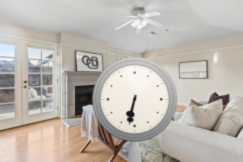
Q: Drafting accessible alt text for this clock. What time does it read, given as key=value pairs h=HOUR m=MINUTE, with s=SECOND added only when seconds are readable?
h=6 m=32
